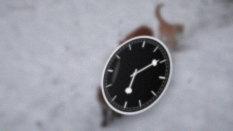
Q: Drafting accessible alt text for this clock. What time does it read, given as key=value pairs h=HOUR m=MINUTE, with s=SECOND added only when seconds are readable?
h=6 m=9
